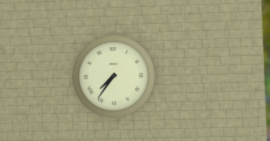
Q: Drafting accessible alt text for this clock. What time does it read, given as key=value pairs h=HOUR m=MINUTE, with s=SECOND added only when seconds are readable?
h=7 m=36
